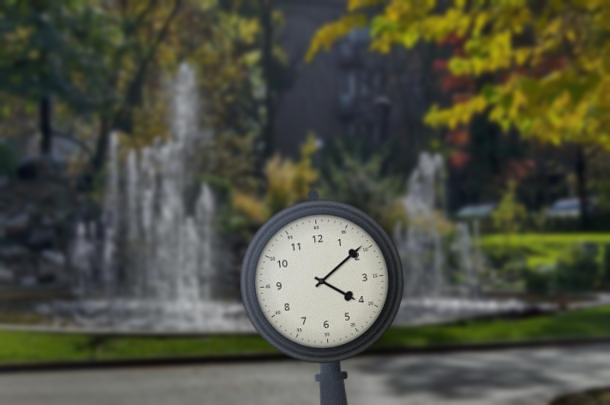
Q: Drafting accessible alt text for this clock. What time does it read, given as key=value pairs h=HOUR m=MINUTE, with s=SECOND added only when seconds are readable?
h=4 m=9
